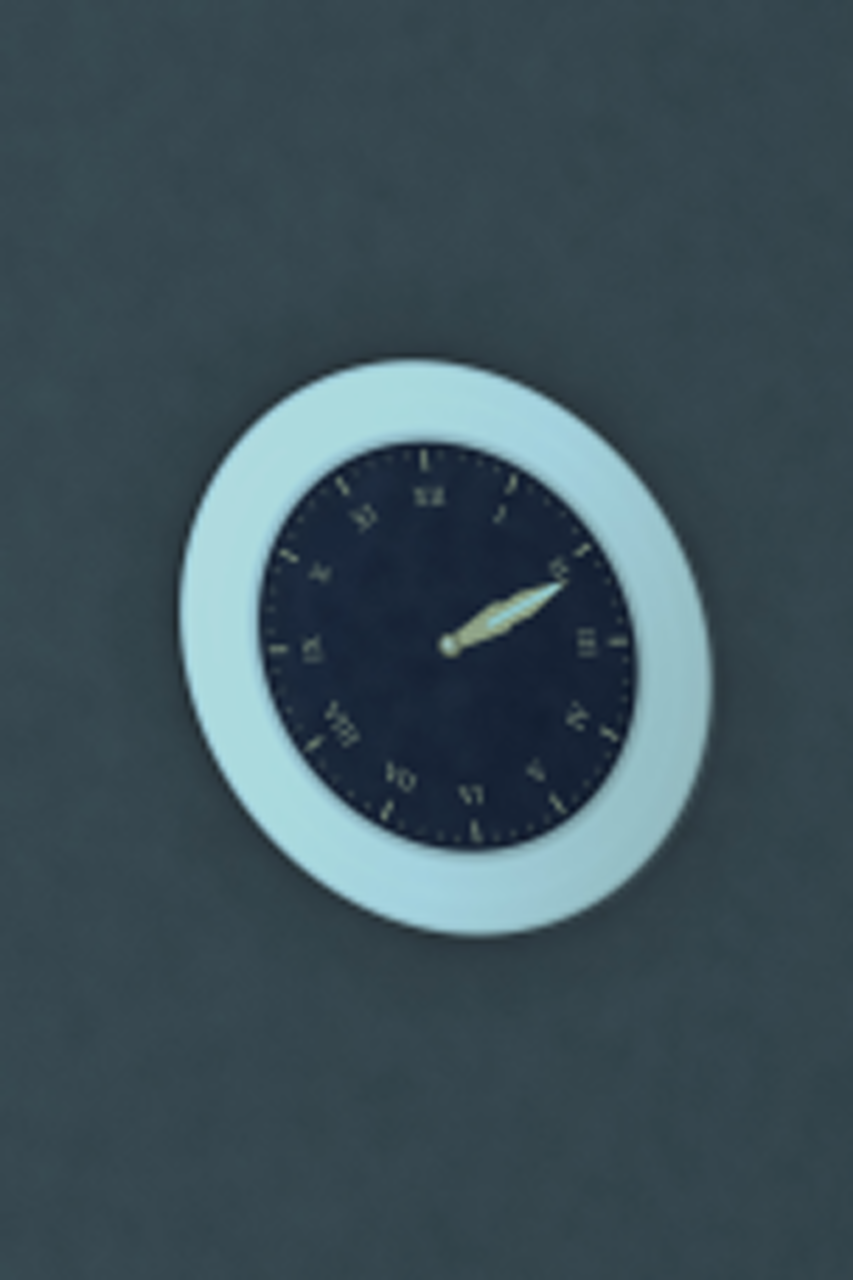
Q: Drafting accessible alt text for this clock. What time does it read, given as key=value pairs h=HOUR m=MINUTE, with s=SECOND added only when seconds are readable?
h=2 m=11
